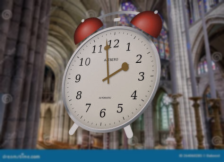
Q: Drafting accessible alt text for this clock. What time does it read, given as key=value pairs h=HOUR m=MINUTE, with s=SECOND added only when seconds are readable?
h=1 m=58
